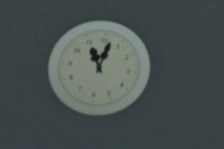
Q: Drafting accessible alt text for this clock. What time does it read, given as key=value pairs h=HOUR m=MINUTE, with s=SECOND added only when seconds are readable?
h=11 m=2
